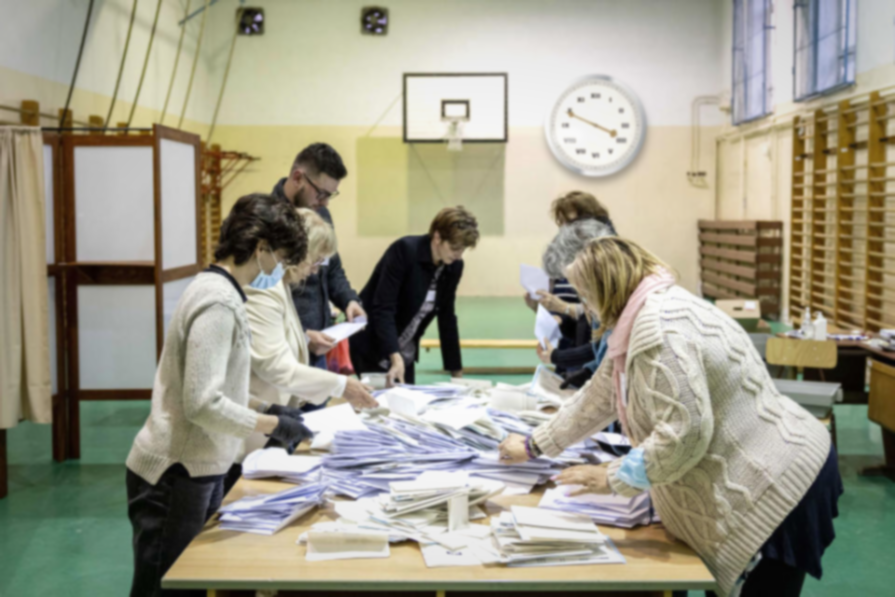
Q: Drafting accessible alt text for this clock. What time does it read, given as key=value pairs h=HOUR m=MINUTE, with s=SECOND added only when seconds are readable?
h=3 m=49
